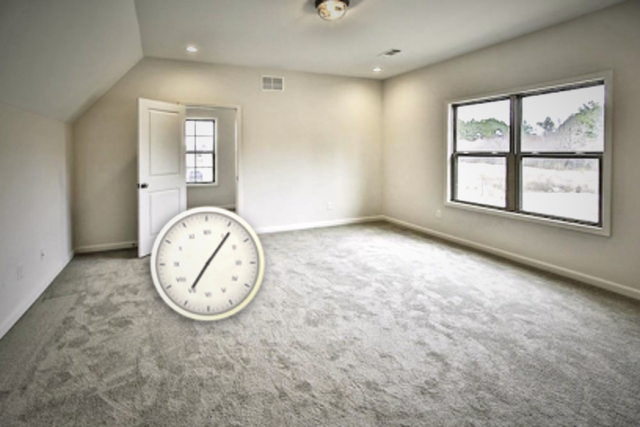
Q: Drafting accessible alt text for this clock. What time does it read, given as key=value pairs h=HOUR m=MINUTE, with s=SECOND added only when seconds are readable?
h=7 m=6
